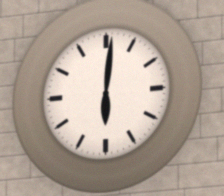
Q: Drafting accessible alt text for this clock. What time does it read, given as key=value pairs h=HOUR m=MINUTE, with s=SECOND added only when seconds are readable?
h=6 m=1
